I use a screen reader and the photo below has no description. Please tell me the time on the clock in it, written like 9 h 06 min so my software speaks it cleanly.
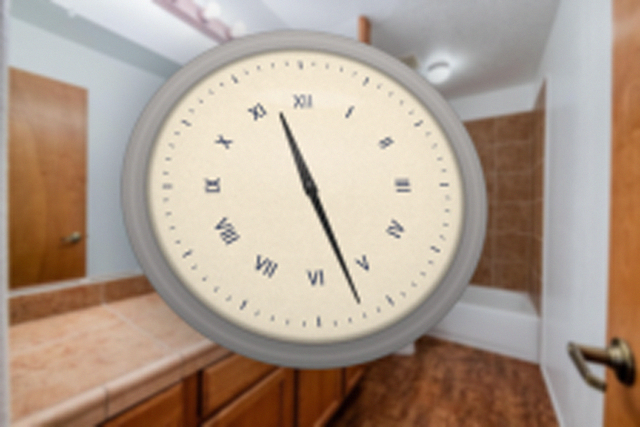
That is 11 h 27 min
